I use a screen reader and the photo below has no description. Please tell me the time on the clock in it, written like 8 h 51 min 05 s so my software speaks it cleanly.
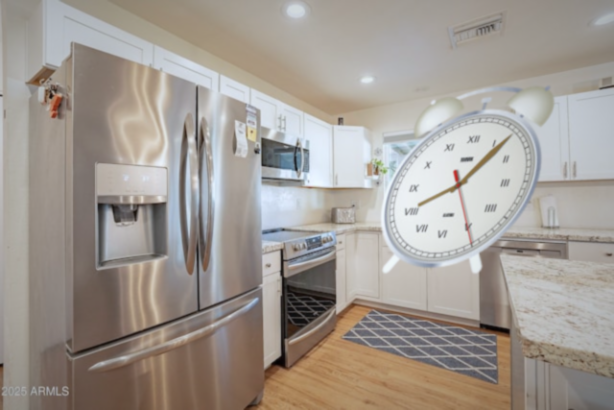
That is 8 h 06 min 25 s
